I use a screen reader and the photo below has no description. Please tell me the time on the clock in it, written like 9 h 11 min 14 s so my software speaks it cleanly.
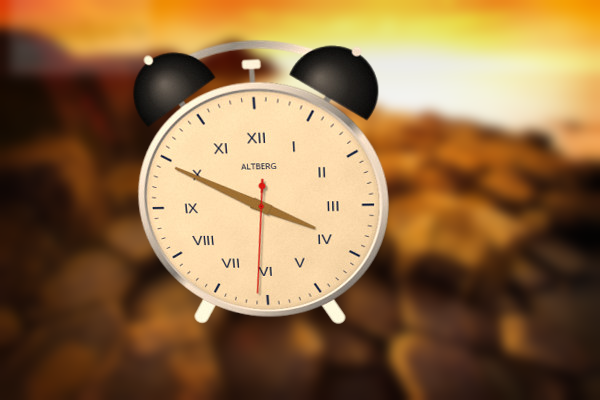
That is 3 h 49 min 31 s
